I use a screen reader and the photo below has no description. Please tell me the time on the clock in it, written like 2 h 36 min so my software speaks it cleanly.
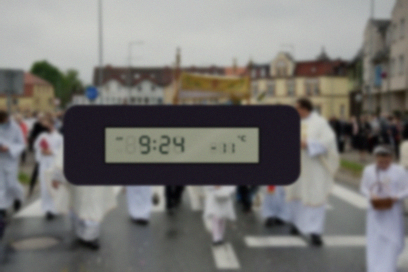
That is 9 h 24 min
